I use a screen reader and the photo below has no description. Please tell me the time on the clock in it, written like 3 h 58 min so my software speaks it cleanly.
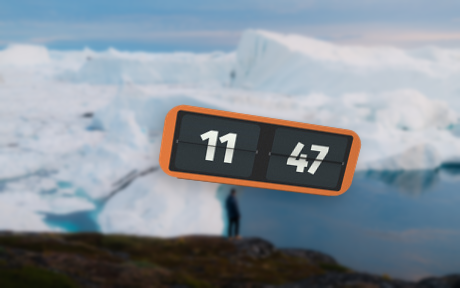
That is 11 h 47 min
